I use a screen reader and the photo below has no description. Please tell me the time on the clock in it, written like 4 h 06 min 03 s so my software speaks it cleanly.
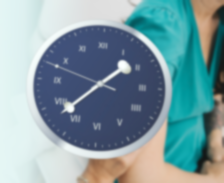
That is 1 h 37 min 48 s
